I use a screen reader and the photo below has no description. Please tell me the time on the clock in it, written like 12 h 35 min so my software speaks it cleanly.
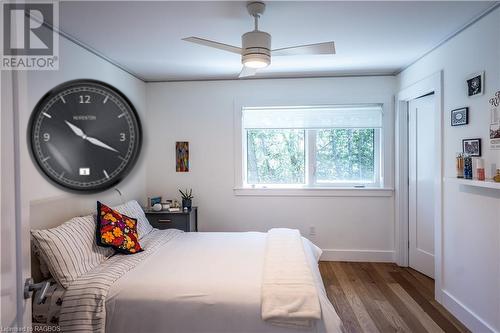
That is 10 h 19 min
